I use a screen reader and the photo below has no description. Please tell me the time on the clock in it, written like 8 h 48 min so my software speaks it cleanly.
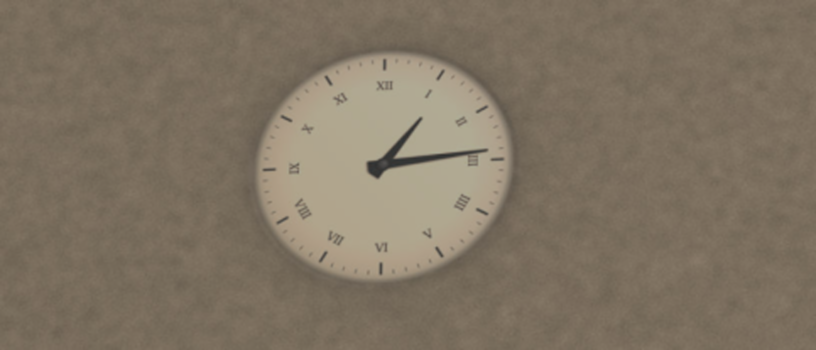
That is 1 h 14 min
